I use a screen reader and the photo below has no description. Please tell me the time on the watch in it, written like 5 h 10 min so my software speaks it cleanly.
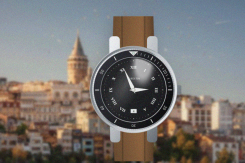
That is 2 h 56 min
